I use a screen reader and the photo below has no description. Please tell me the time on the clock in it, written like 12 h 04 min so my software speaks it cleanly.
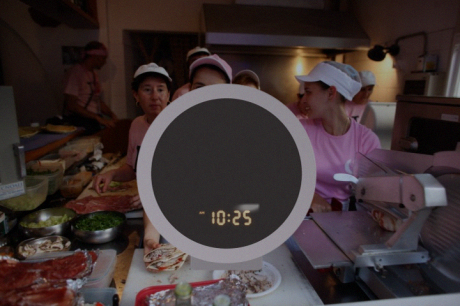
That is 10 h 25 min
